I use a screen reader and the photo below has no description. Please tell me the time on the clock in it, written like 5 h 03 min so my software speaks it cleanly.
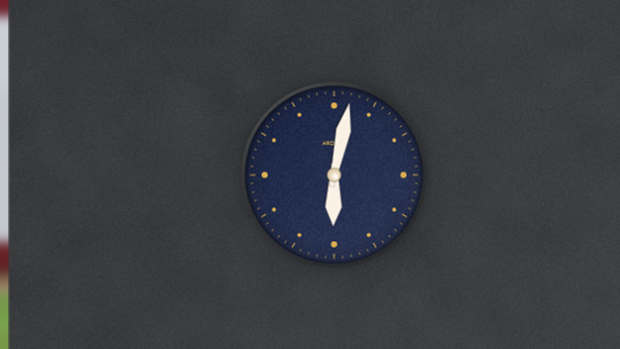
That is 6 h 02 min
